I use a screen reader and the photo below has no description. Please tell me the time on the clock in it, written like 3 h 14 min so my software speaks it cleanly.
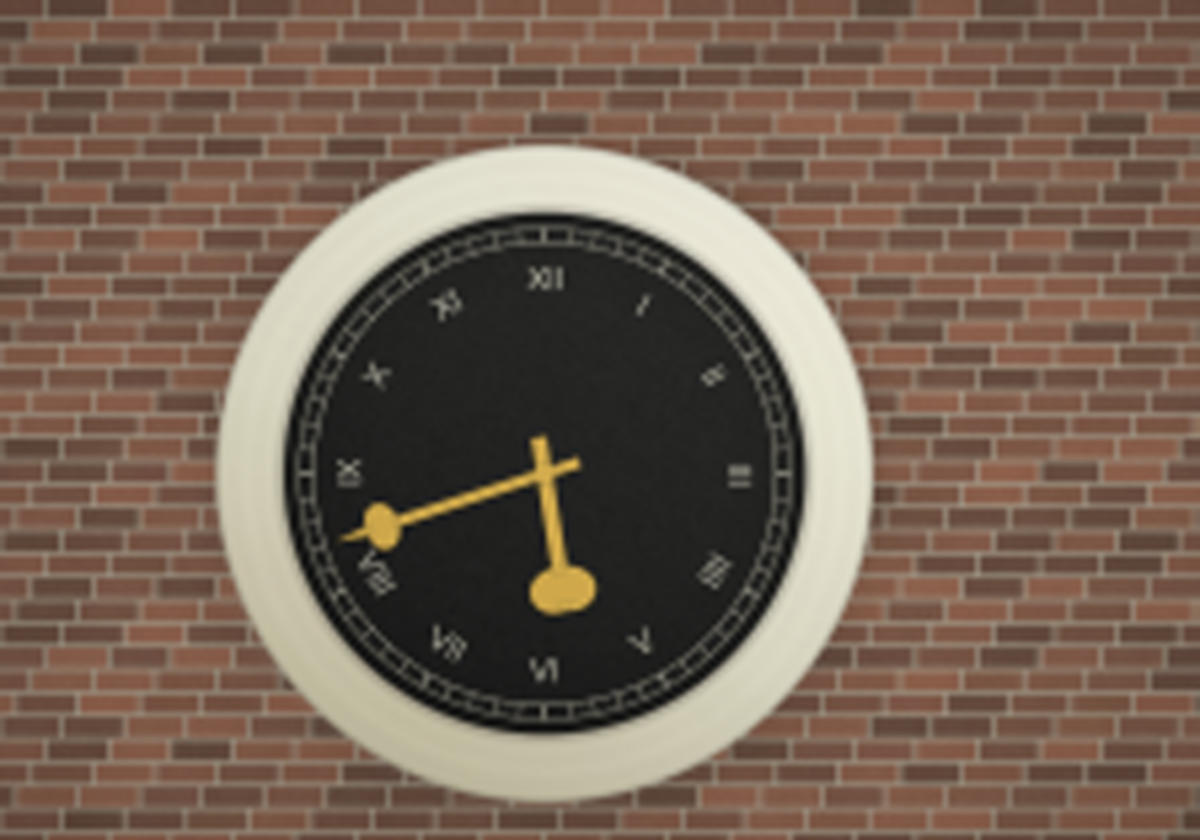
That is 5 h 42 min
